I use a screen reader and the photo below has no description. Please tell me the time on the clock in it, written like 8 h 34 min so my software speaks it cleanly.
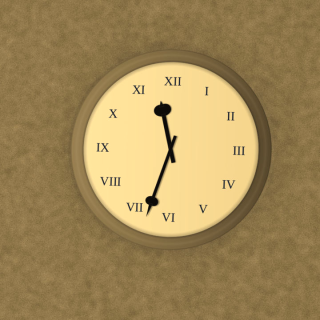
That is 11 h 33 min
